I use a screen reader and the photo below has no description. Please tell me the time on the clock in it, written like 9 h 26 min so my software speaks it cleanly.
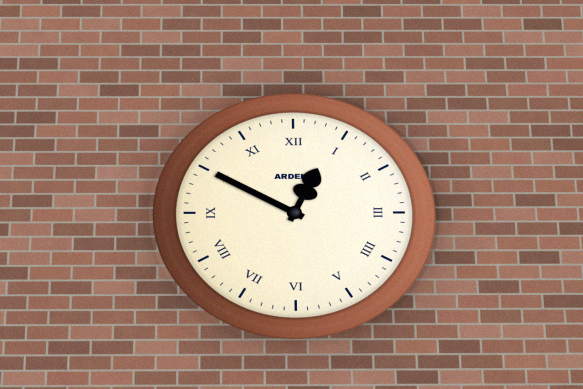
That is 12 h 50 min
